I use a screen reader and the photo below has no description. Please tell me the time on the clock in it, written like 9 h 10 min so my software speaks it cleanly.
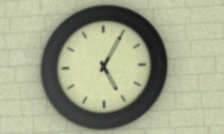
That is 5 h 05 min
